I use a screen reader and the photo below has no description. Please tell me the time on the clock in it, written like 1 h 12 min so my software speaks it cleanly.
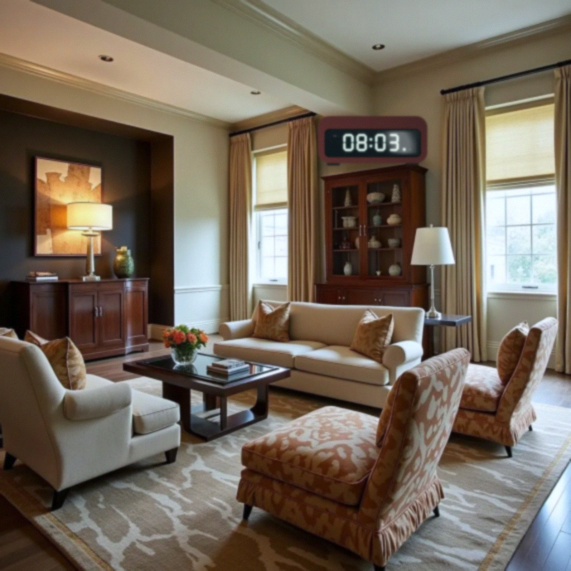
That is 8 h 03 min
